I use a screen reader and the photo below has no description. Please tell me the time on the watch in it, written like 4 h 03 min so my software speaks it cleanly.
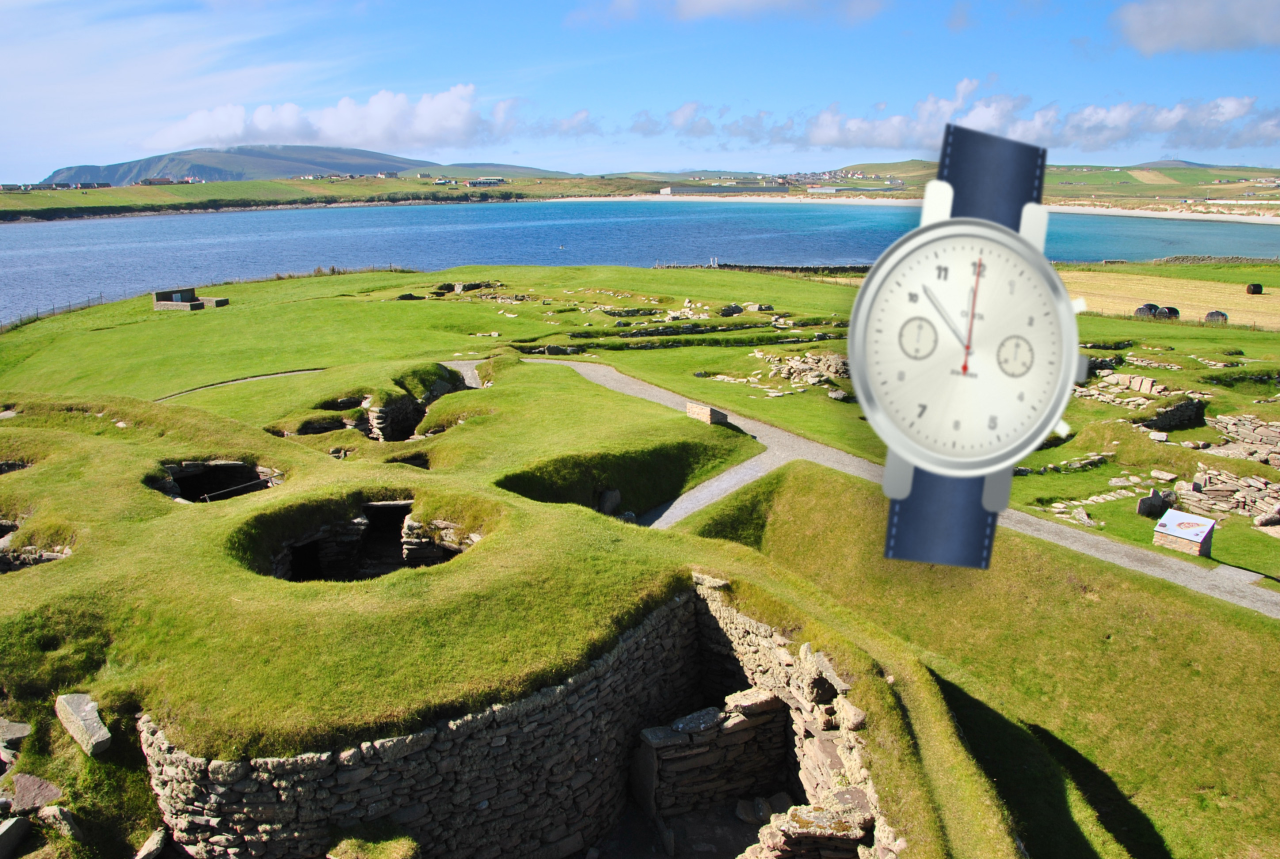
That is 11 h 52 min
